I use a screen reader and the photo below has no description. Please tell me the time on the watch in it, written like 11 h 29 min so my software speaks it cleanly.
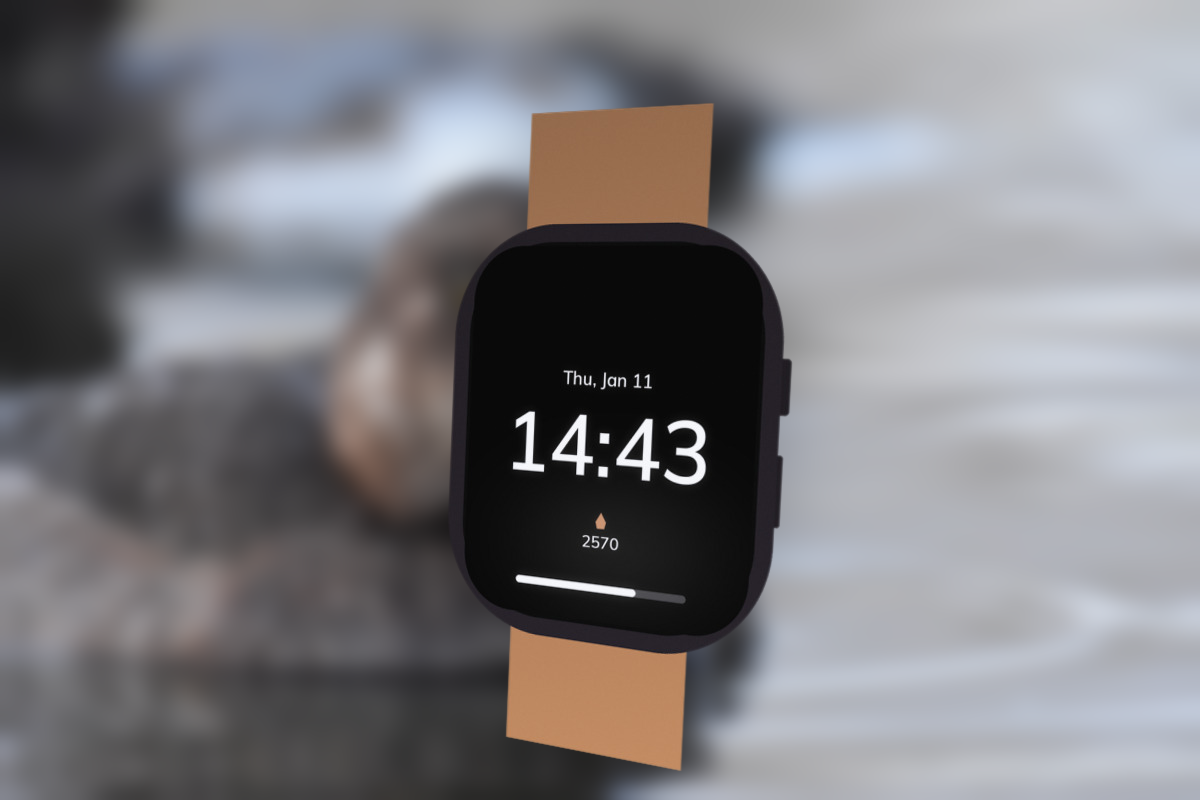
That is 14 h 43 min
